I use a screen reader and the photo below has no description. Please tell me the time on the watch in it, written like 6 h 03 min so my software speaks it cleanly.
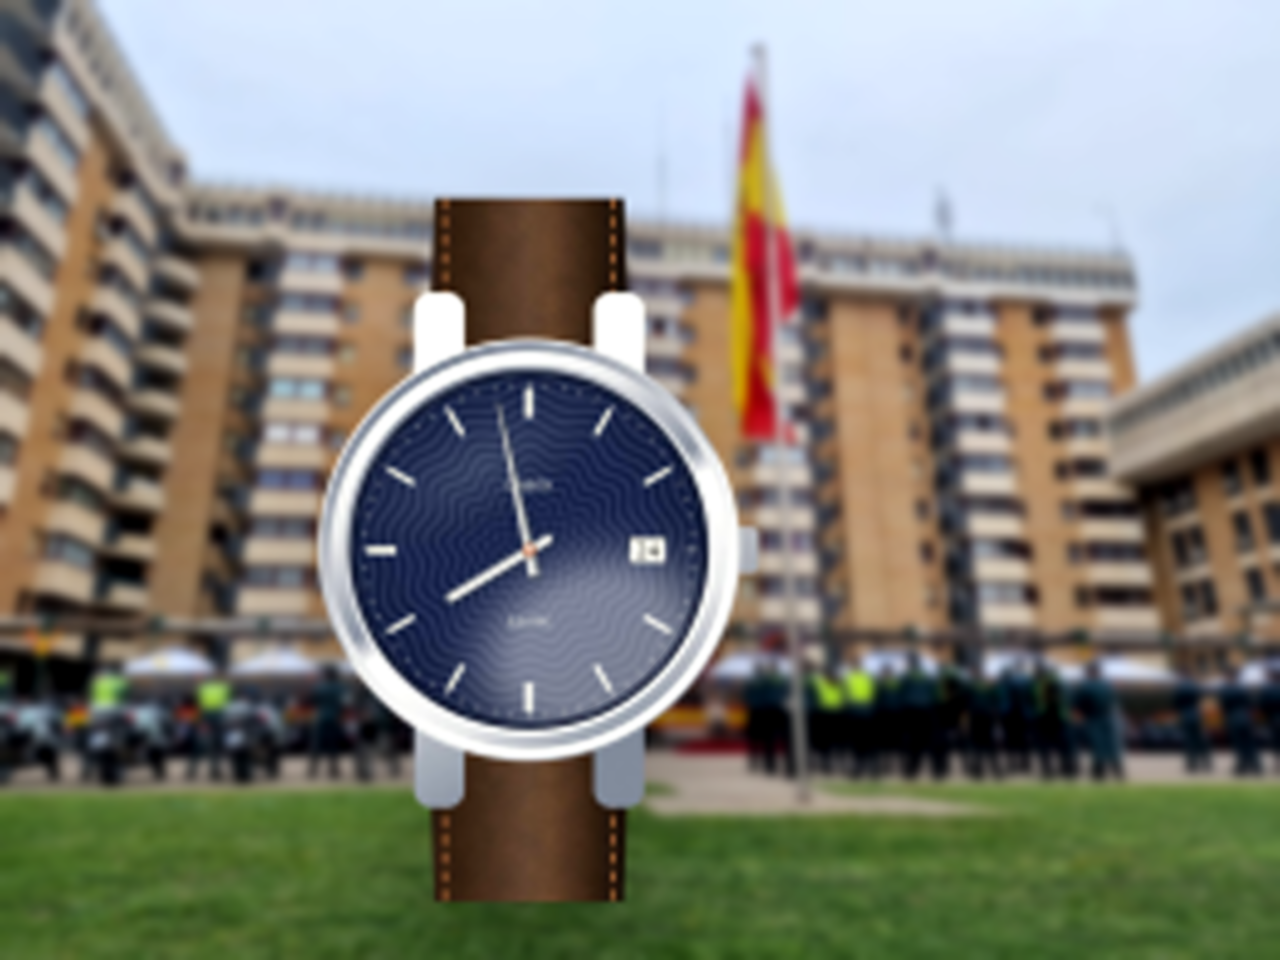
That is 7 h 58 min
